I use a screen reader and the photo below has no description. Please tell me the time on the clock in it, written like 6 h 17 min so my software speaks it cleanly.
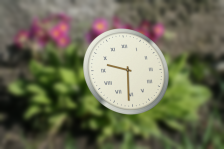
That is 9 h 31 min
